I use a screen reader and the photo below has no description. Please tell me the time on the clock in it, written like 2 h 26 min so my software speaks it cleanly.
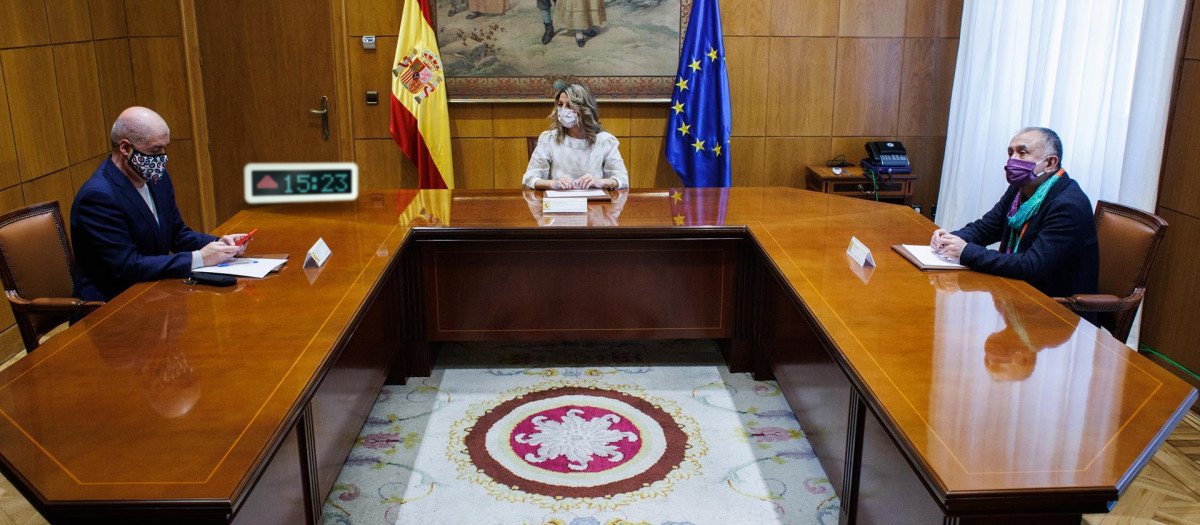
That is 15 h 23 min
